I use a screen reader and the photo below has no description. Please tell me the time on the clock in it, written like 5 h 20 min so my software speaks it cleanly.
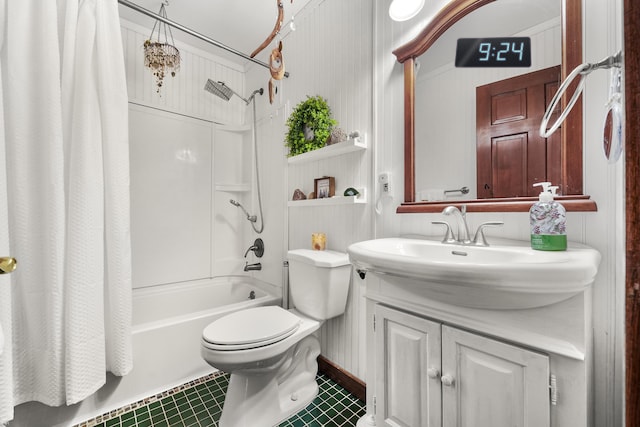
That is 9 h 24 min
